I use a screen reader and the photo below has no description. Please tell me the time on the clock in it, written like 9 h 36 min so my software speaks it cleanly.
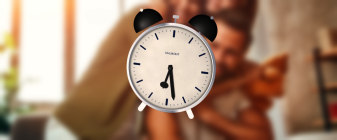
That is 6 h 28 min
